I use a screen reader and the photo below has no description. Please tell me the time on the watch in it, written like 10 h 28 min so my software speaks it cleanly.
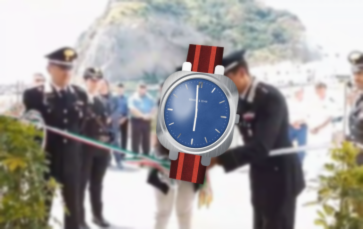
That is 5 h 59 min
